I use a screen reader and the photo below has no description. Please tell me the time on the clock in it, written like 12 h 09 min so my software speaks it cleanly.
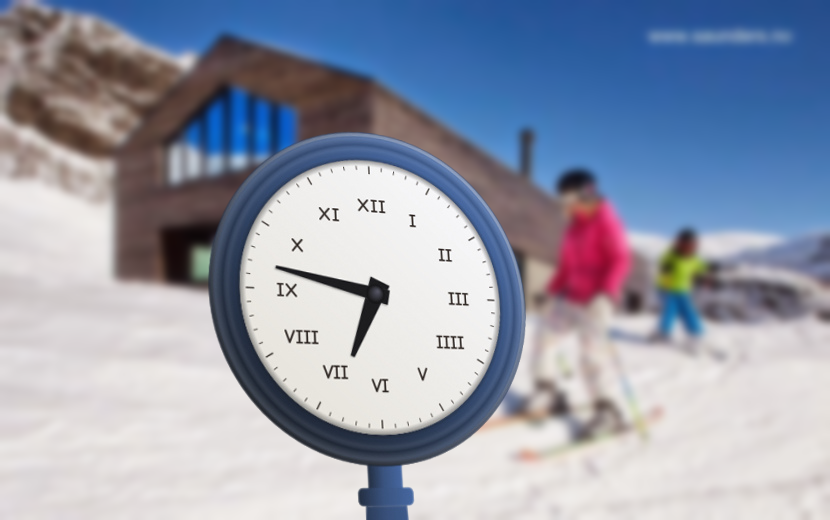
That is 6 h 47 min
